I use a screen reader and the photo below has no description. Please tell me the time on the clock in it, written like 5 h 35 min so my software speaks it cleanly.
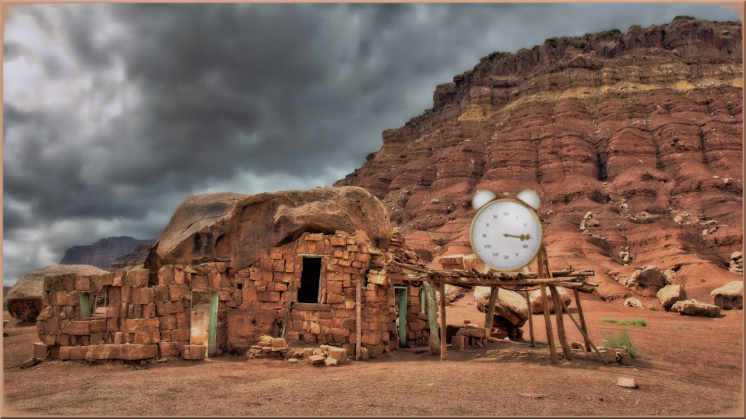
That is 3 h 16 min
